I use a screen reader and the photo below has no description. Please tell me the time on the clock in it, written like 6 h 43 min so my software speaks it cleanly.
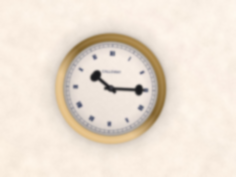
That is 10 h 15 min
